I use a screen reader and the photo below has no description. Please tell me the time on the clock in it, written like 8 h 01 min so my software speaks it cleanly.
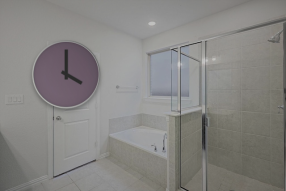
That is 4 h 00 min
